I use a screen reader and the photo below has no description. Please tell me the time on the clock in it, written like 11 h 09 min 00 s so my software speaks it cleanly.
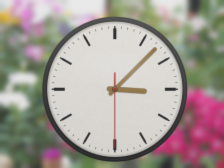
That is 3 h 07 min 30 s
